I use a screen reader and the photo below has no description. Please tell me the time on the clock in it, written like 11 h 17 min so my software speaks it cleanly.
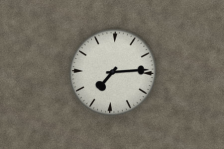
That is 7 h 14 min
